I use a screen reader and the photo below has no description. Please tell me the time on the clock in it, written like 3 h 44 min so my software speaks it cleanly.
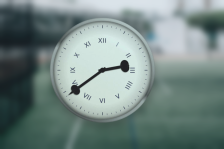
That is 2 h 39 min
